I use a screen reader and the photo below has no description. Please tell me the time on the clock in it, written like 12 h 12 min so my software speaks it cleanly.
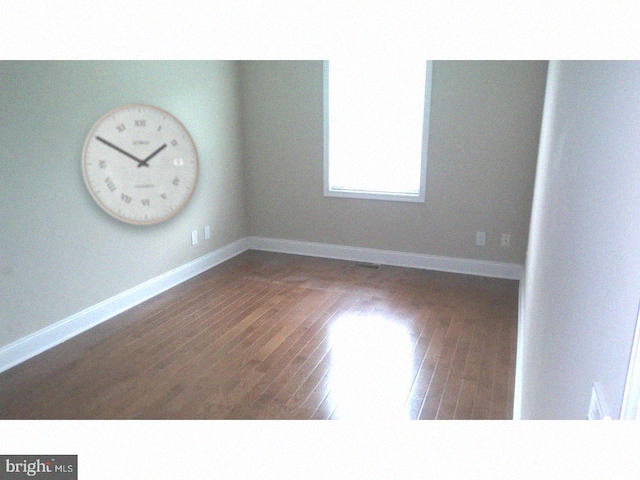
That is 1 h 50 min
